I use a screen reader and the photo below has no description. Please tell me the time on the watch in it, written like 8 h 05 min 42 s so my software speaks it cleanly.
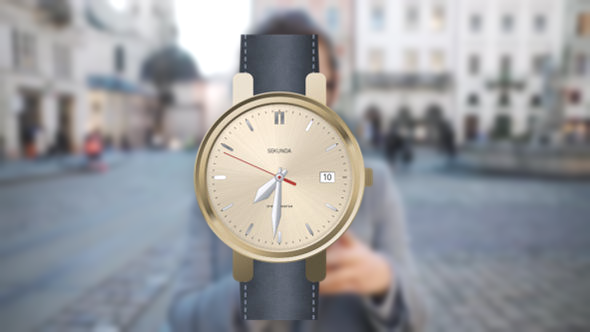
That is 7 h 30 min 49 s
